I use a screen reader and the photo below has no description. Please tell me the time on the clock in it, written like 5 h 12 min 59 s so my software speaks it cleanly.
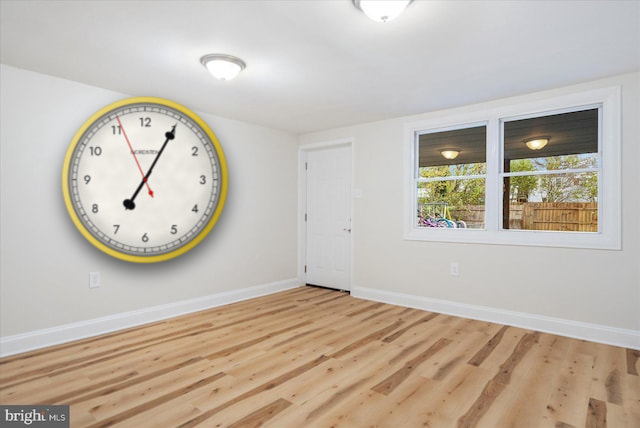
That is 7 h 04 min 56 s
